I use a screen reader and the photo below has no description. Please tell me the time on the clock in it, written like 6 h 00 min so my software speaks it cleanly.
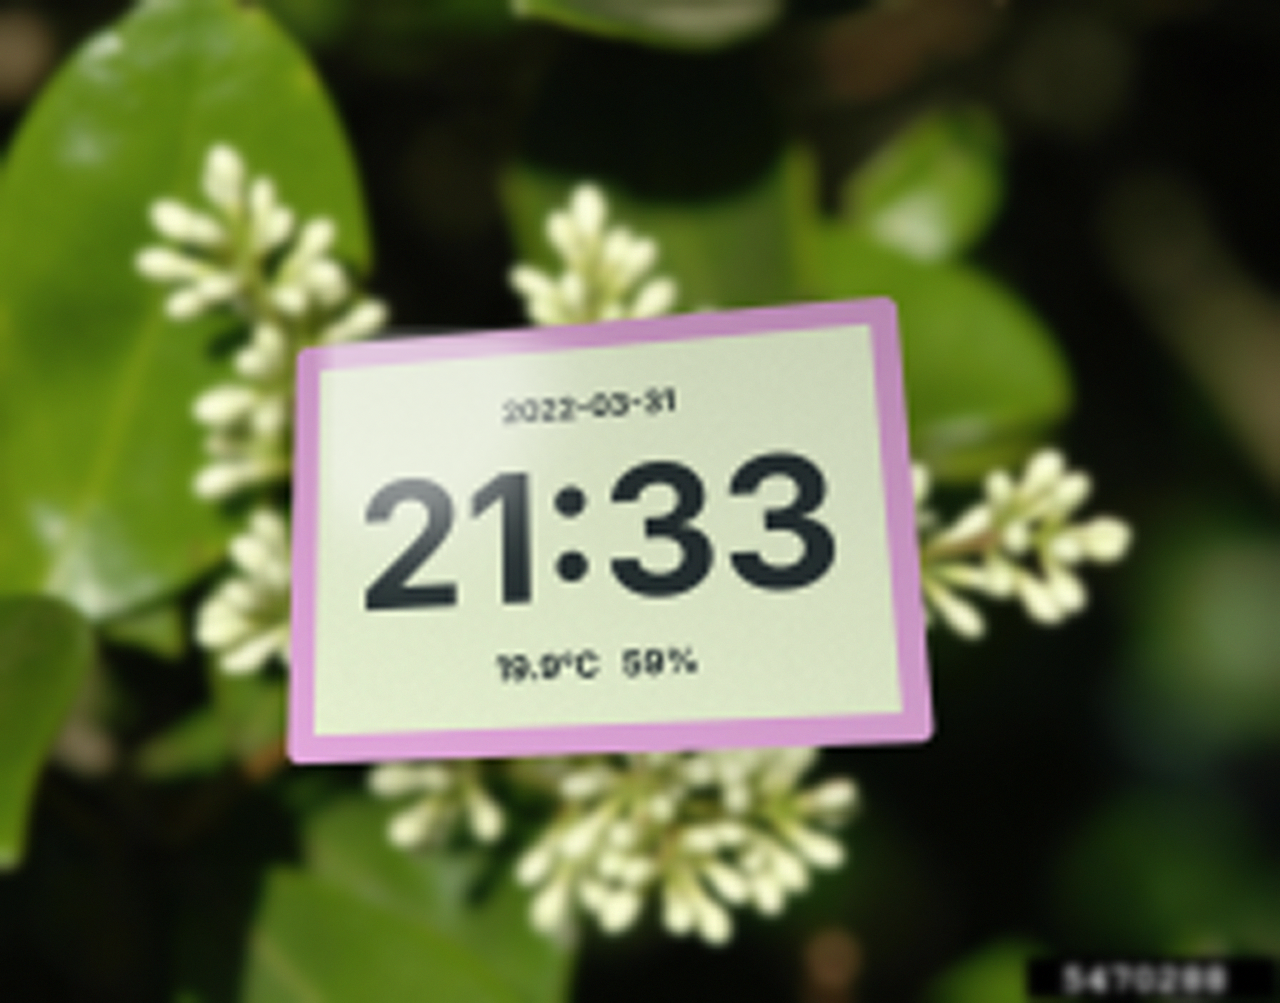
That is 21 h 33 min
